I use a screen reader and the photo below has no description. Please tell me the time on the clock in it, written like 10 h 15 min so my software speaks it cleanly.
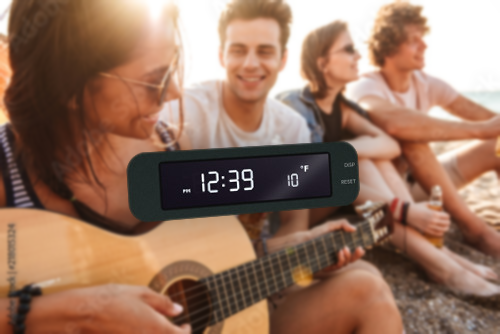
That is 12 h 39 min
